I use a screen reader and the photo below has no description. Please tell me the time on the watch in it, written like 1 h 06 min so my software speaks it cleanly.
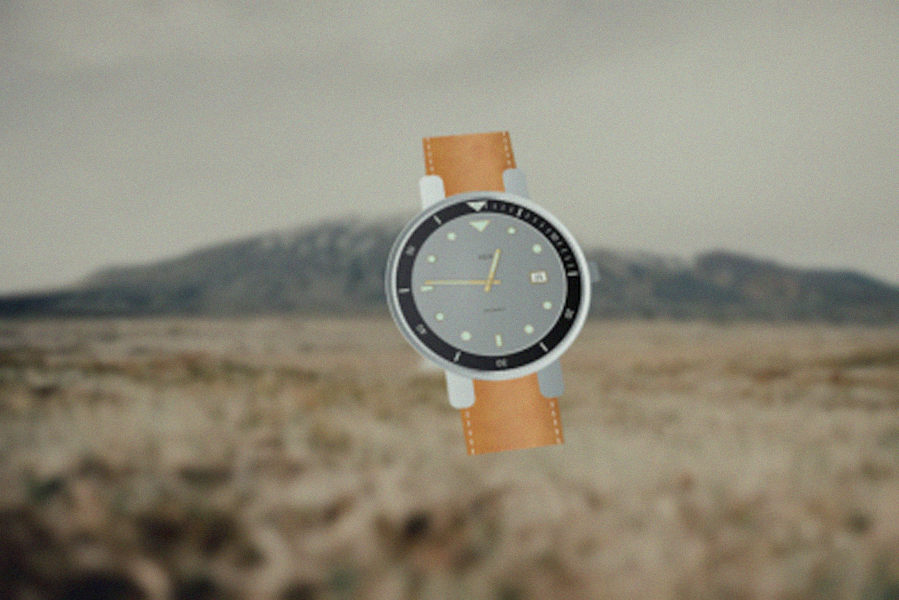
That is 12 h 46 min
